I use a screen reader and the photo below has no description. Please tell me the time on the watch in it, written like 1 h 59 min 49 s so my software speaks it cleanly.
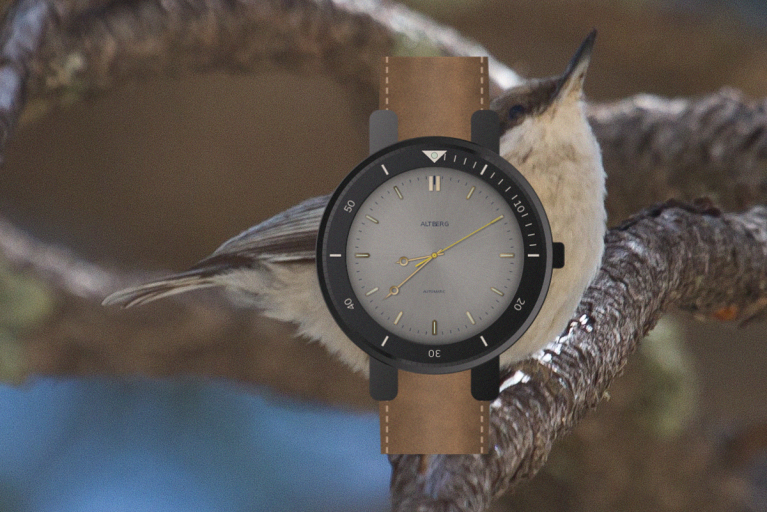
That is 8 h 38 min 10 s
